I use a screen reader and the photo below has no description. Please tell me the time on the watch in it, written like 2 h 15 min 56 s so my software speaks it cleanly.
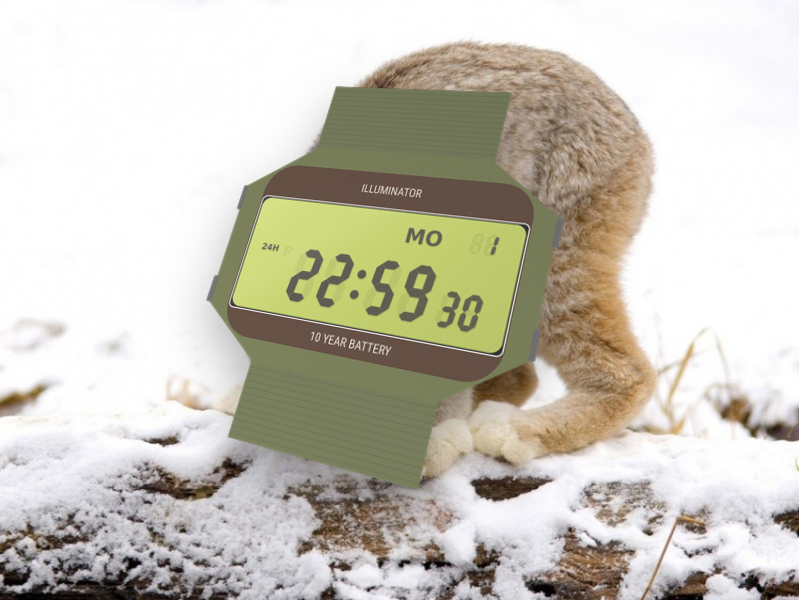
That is 22 h 59 min 30 s
